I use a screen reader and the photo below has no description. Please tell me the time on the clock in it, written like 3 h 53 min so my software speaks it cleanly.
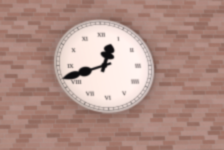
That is 12 h 42 min
